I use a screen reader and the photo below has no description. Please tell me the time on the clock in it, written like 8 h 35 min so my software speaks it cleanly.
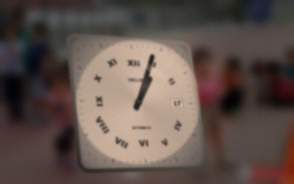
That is 1 h 04 min
